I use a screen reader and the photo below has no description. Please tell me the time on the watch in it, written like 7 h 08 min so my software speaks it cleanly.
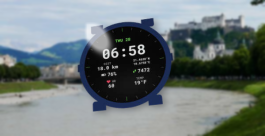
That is 6 h 58 min
